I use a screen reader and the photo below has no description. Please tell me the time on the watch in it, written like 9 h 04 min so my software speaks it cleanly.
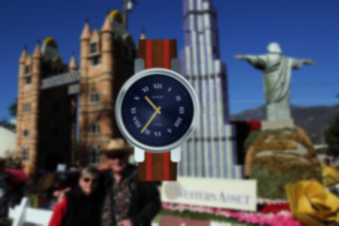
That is 10 h 36 min
